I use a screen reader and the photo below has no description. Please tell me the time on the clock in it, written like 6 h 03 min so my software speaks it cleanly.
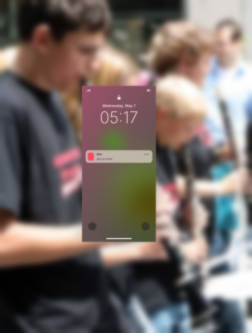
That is 5 h 17 min
